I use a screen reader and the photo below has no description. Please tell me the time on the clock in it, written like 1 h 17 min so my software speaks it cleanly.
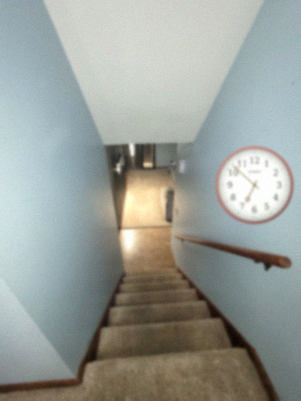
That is 6 h 52 min
